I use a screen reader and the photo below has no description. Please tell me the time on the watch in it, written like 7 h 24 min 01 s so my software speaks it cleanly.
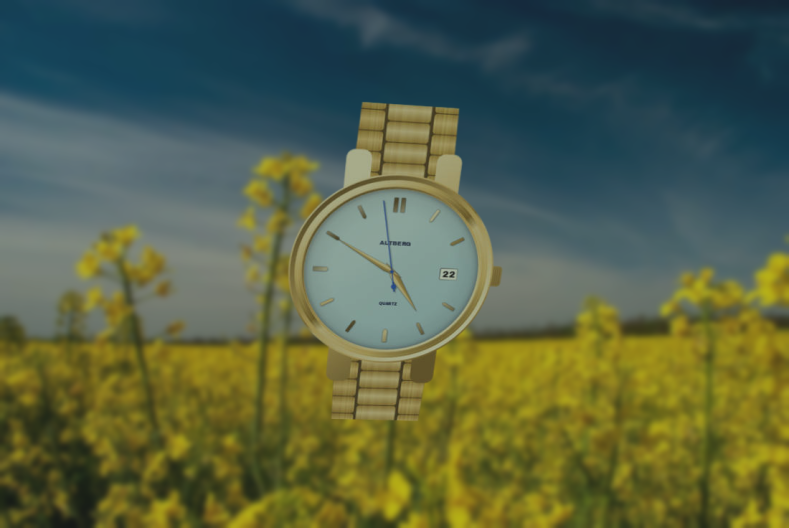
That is 4 h 49 min 58 s
